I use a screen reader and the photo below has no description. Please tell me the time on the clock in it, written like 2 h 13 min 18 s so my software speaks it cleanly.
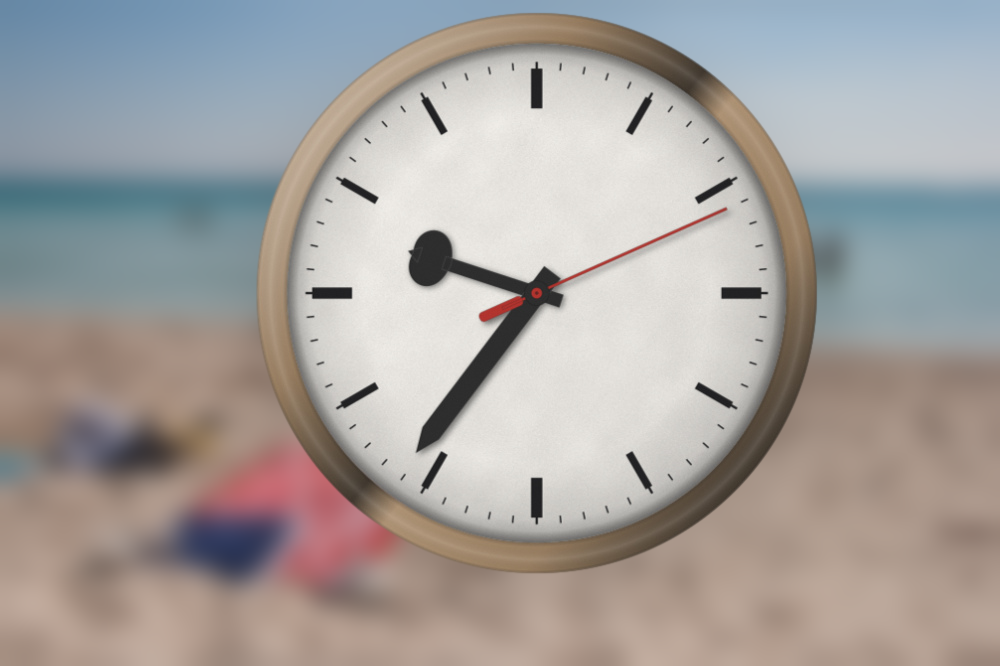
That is 9 h 36 min 11 s
